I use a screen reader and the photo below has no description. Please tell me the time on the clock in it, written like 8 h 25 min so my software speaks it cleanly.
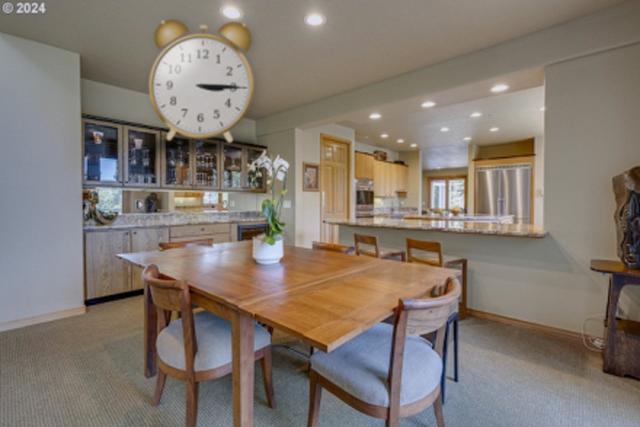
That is 3 h 15 min
